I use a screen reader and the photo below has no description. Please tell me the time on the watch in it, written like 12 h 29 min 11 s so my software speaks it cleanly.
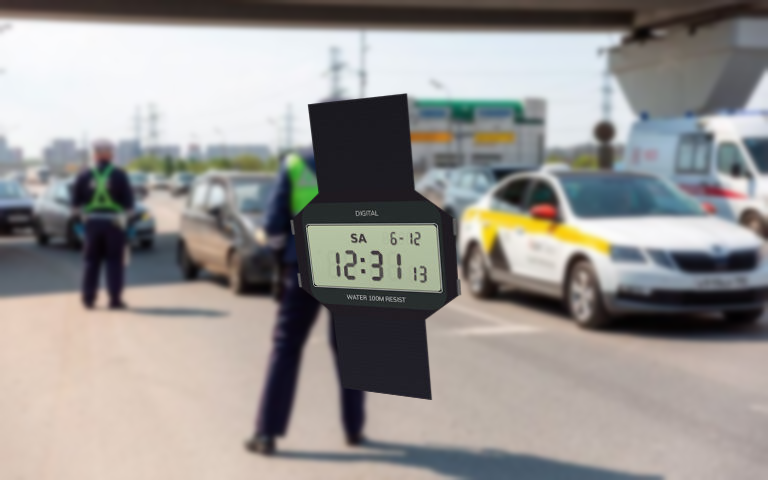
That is 12 h 31 min 13 s
